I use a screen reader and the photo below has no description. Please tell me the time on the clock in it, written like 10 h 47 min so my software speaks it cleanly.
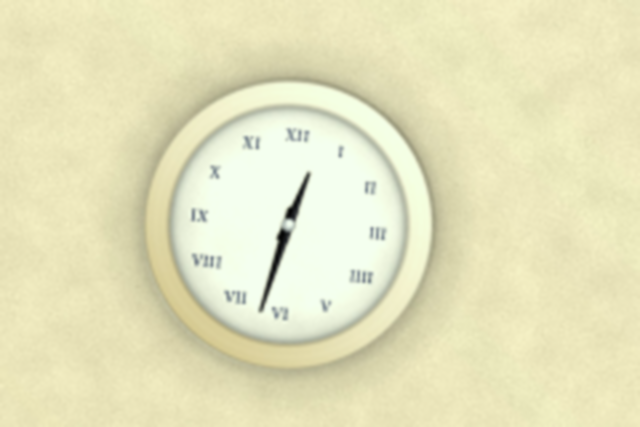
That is 12 h 32 min
